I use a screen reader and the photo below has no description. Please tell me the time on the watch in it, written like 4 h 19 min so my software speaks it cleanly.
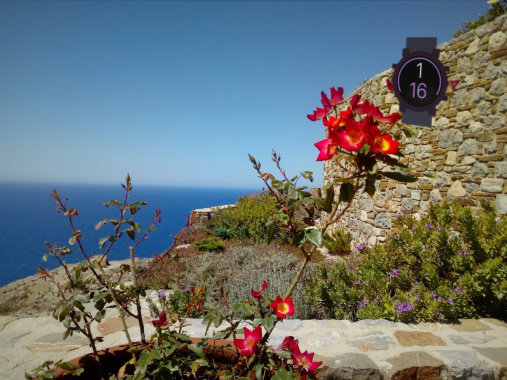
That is 1 h 16 min
